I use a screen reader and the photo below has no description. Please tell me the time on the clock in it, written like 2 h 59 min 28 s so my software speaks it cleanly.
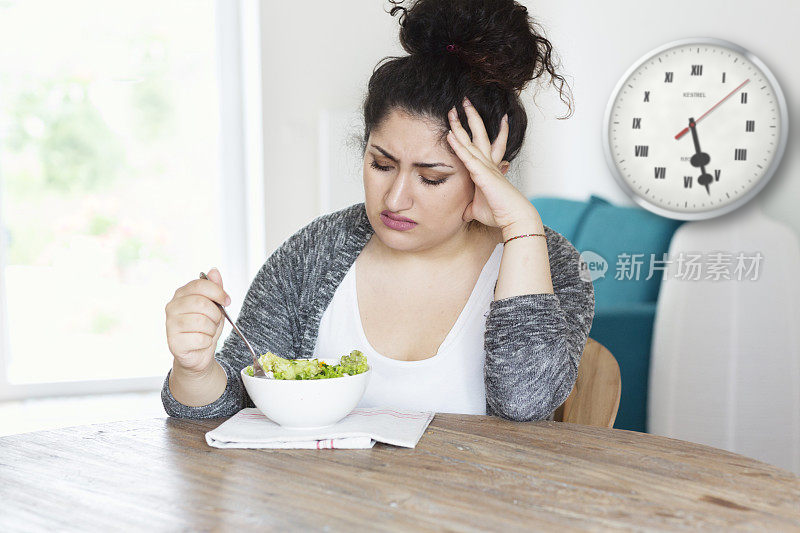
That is 5 h 27 min 08 s
